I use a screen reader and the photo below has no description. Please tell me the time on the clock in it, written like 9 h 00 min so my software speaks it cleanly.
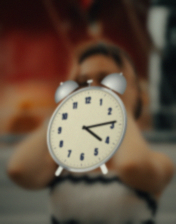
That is 4 h 14 min
